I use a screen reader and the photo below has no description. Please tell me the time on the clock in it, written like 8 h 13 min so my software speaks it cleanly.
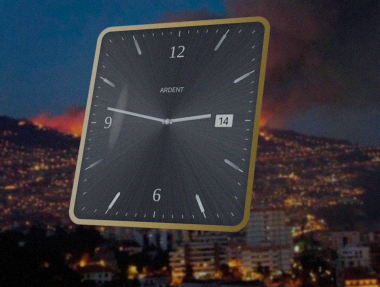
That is 2 h 47 min
